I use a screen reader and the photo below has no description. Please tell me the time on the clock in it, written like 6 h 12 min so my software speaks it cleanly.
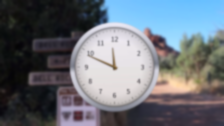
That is 11 h 49 min
